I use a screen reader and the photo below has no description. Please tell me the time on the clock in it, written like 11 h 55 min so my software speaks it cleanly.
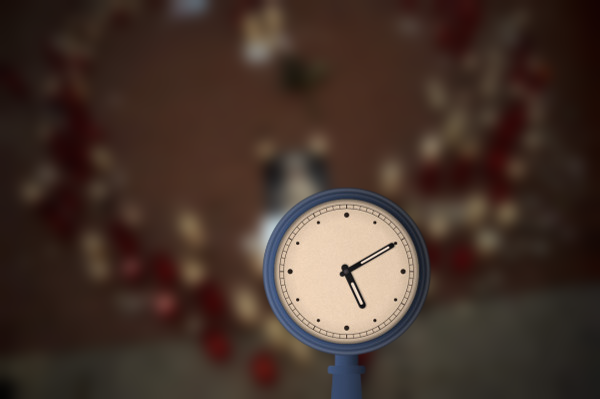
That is 5 h 10 min
